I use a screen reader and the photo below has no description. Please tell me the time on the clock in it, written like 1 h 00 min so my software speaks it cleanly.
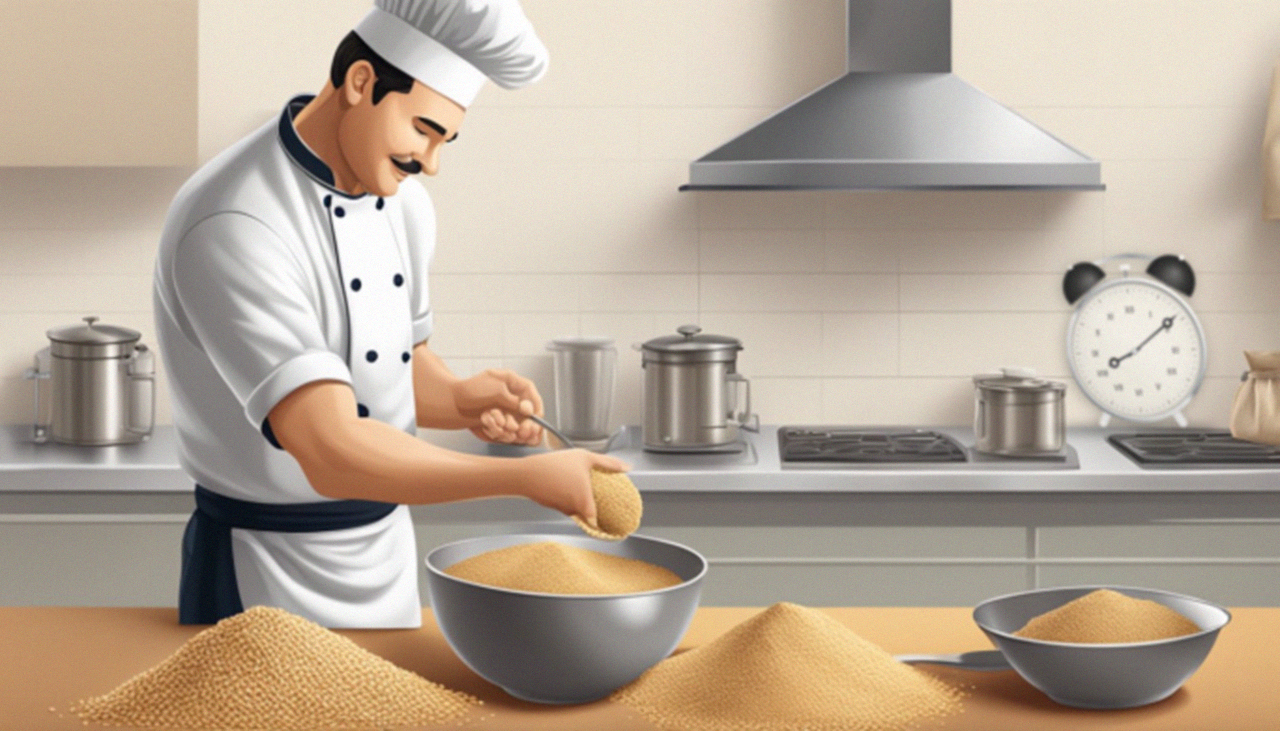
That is 8 h 09 min
